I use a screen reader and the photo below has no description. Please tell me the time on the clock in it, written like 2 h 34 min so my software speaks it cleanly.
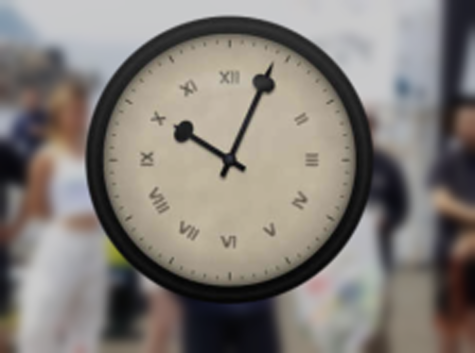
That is 10 h 04 min
